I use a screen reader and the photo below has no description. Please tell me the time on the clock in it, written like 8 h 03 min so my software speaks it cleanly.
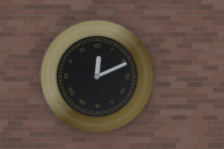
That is 12 h 11 min
